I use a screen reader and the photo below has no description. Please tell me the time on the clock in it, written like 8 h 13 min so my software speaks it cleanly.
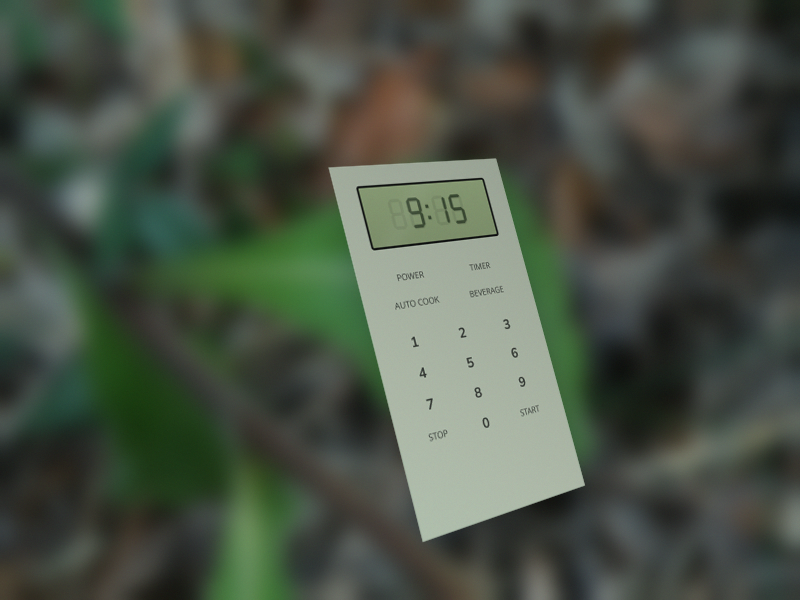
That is 9 h 15 min
